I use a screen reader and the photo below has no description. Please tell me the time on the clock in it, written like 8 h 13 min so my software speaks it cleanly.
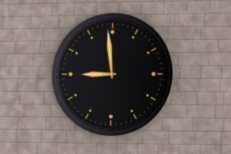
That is 8 h 59 min
